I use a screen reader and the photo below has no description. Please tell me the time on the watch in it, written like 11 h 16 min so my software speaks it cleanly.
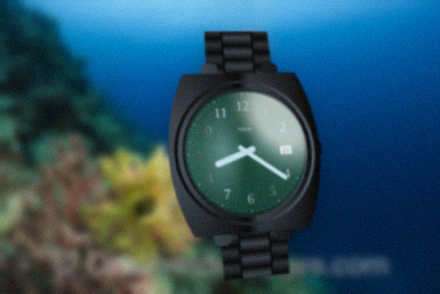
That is 8 h 21 min
